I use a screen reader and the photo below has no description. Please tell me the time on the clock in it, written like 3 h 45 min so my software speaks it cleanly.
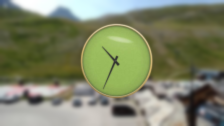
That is 10 h 34 min
